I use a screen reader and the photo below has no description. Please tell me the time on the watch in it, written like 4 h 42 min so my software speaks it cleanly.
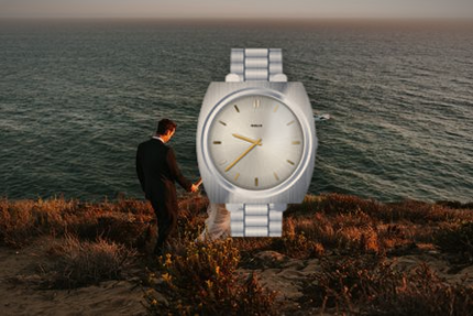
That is 9 h 38 min
